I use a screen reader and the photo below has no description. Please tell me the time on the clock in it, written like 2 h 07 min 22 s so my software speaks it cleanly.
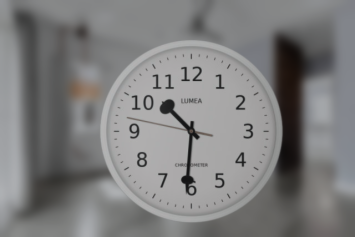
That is 10 h 30 min 47 s
